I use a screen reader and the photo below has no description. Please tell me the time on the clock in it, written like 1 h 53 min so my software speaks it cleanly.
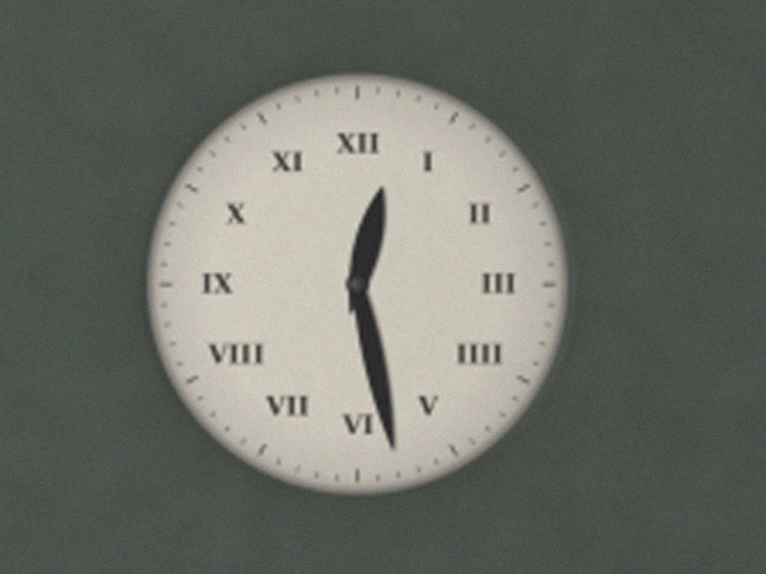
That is 12 h 28 min
